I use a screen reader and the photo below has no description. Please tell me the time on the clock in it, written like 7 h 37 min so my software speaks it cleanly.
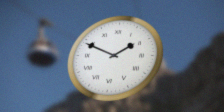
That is 1 h 49 min
